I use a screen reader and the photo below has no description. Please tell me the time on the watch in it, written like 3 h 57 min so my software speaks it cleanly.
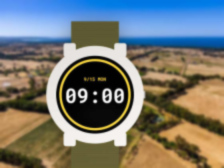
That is 9 h 00 min
